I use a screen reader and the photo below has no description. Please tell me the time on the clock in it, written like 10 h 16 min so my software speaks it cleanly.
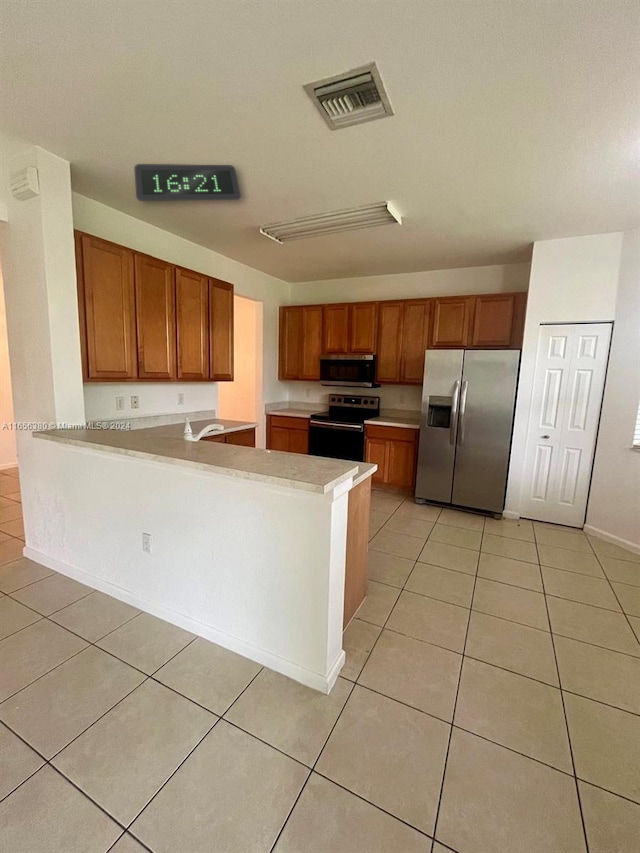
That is 16 h 21 min
